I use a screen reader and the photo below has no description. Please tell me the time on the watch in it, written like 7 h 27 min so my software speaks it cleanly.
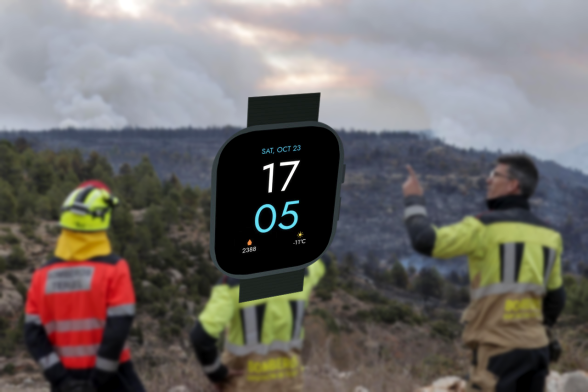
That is 17 h 05 min
